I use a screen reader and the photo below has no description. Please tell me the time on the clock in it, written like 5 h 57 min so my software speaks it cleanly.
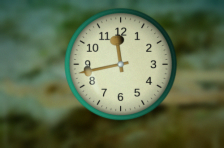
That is 11 h 43 min
